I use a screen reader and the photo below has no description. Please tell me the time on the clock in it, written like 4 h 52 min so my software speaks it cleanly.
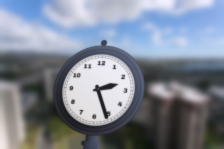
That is 2 h 26 min
